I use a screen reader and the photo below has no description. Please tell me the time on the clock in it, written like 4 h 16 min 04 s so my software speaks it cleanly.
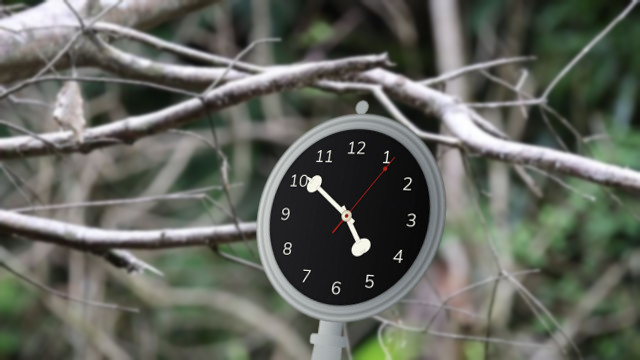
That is 4 h 51 min 06 s
